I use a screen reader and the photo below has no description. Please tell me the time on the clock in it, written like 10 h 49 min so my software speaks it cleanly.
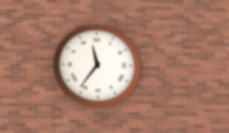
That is 11 h 36 min
